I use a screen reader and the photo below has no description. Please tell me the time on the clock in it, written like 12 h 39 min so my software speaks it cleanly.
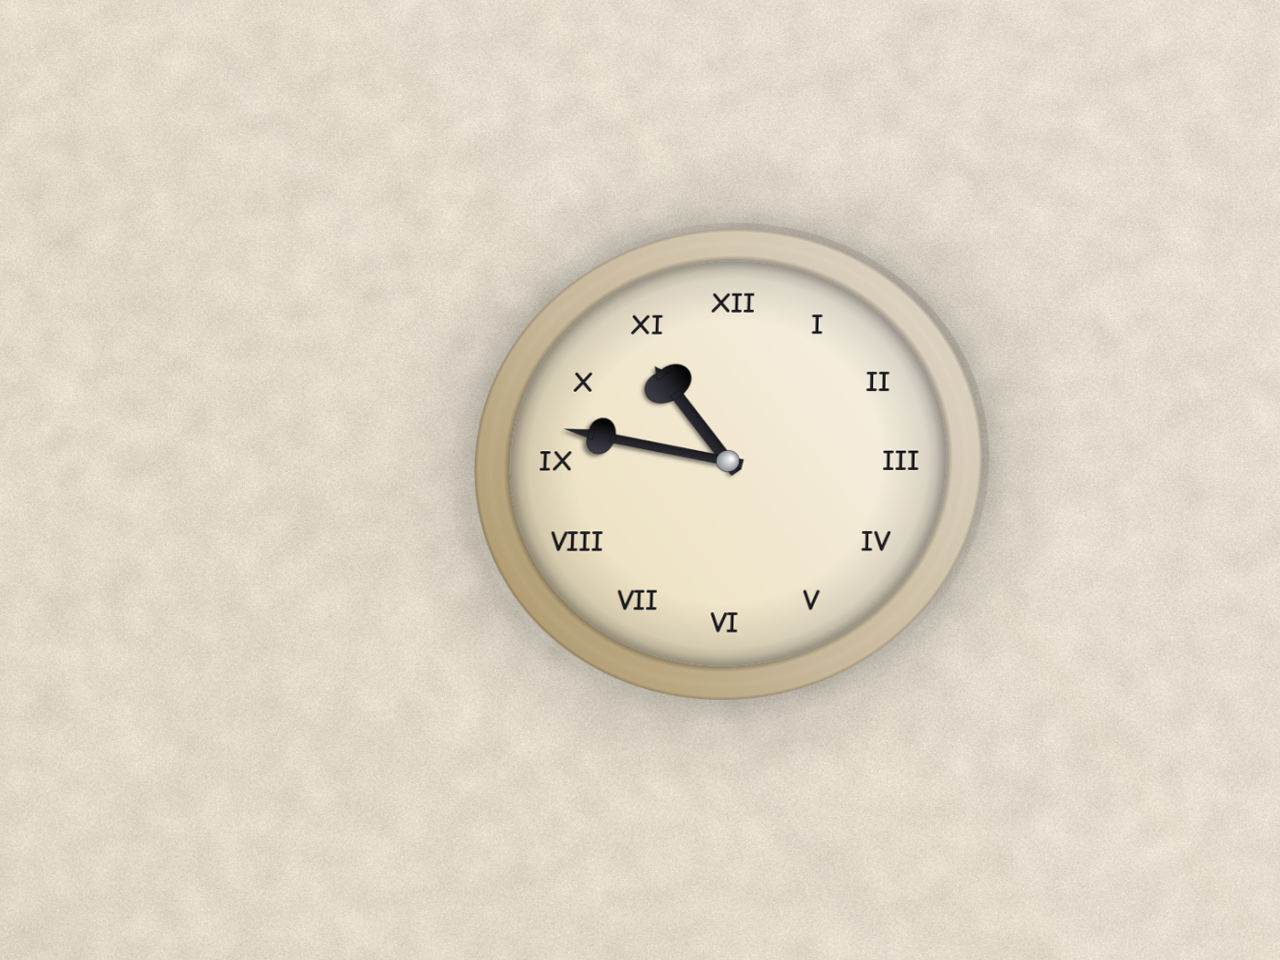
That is 10 h 47 min
